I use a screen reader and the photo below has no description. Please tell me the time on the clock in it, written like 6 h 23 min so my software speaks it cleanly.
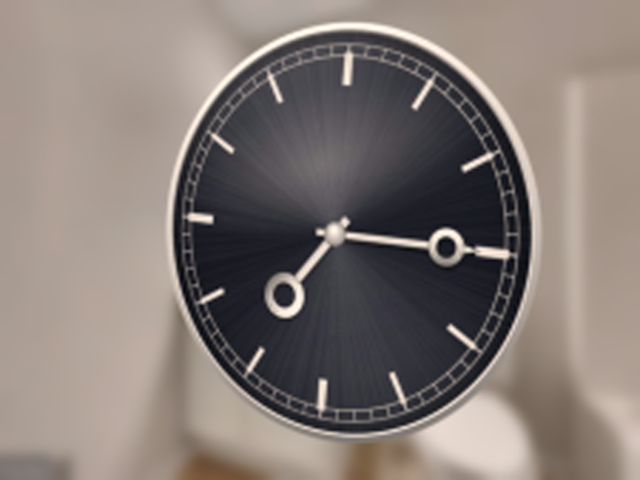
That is 7 h 15 min
